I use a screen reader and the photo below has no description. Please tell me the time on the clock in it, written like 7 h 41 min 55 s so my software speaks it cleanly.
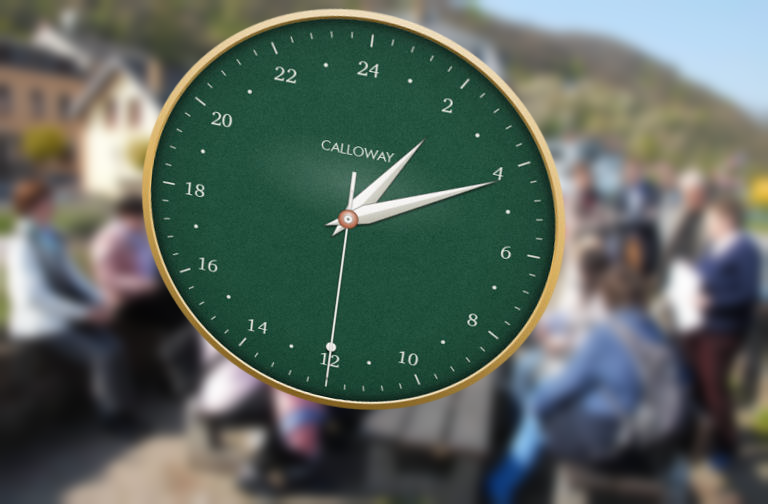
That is 2 h 10 min 30 s
